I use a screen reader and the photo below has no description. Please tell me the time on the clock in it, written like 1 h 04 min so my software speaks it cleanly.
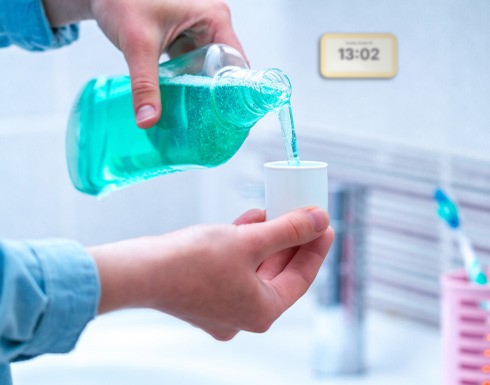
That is 13 h 02 min
